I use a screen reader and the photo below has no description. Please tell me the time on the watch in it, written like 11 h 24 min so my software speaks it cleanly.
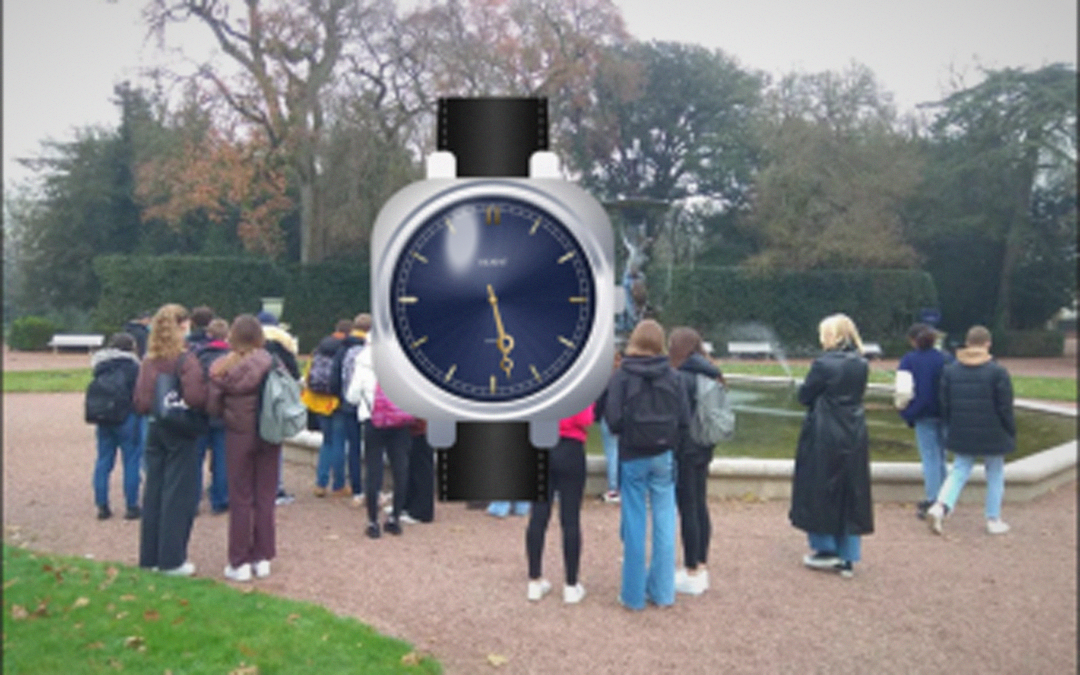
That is 5 h 28 min
